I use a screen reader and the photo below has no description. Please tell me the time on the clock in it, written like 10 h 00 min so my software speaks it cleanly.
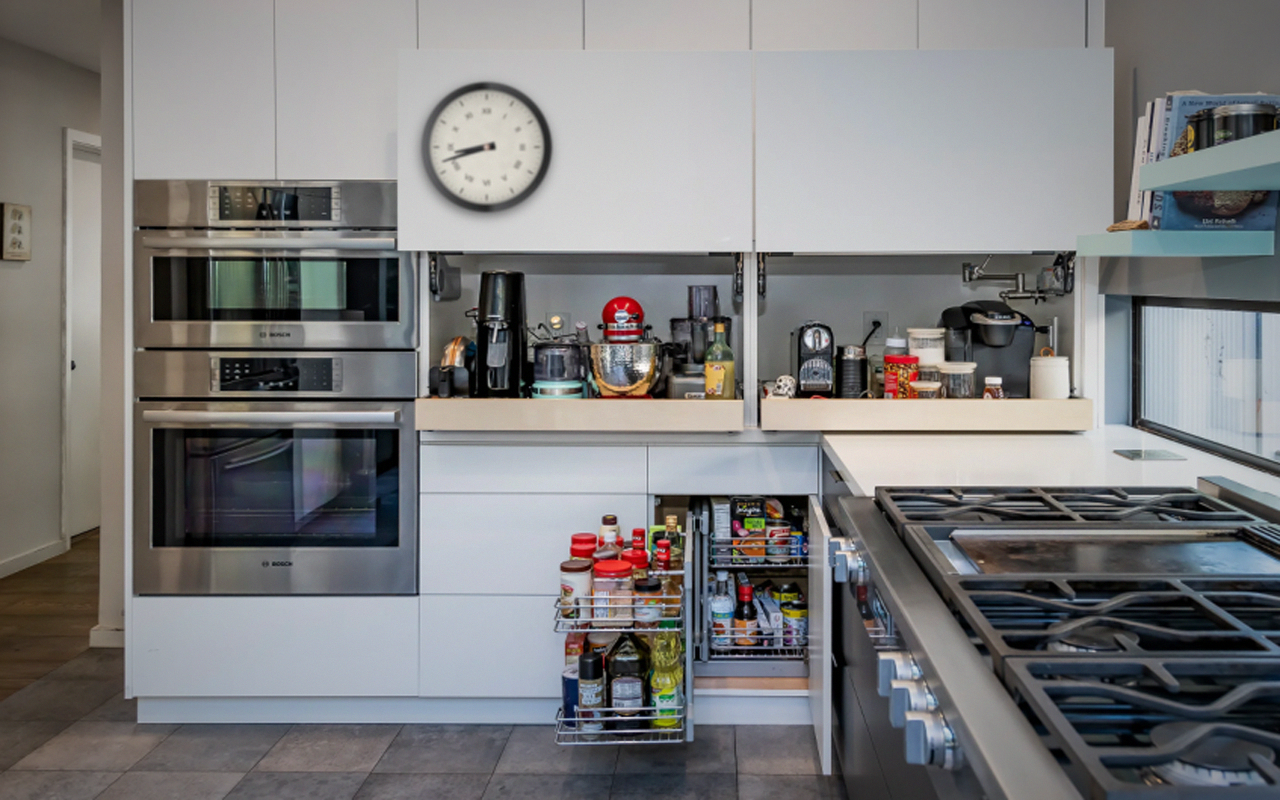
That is 8 h 42 min
